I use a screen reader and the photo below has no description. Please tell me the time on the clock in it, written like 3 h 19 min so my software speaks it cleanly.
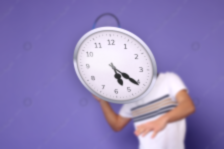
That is 5 h 21 min
